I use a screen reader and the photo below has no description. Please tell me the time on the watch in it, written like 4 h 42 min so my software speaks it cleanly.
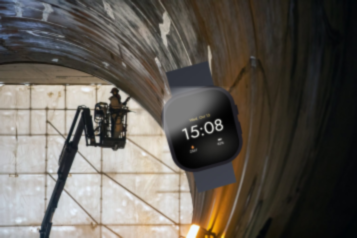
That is 15 h 08 min
